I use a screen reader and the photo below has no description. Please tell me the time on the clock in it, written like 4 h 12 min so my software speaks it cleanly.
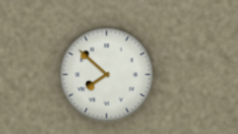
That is 7 h 52 min
